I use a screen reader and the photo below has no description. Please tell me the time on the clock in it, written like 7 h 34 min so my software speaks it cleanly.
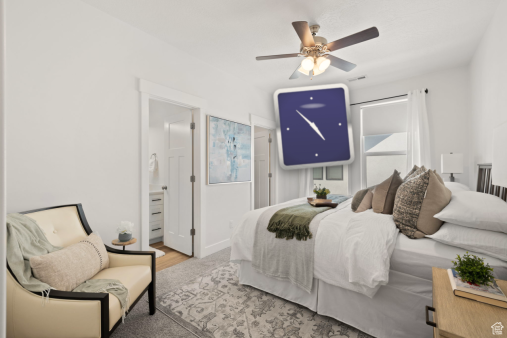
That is 4 h 53 min
